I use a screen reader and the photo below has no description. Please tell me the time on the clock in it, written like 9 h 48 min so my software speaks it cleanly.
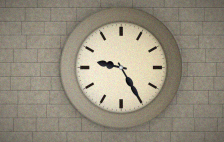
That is 9 h 25 min
